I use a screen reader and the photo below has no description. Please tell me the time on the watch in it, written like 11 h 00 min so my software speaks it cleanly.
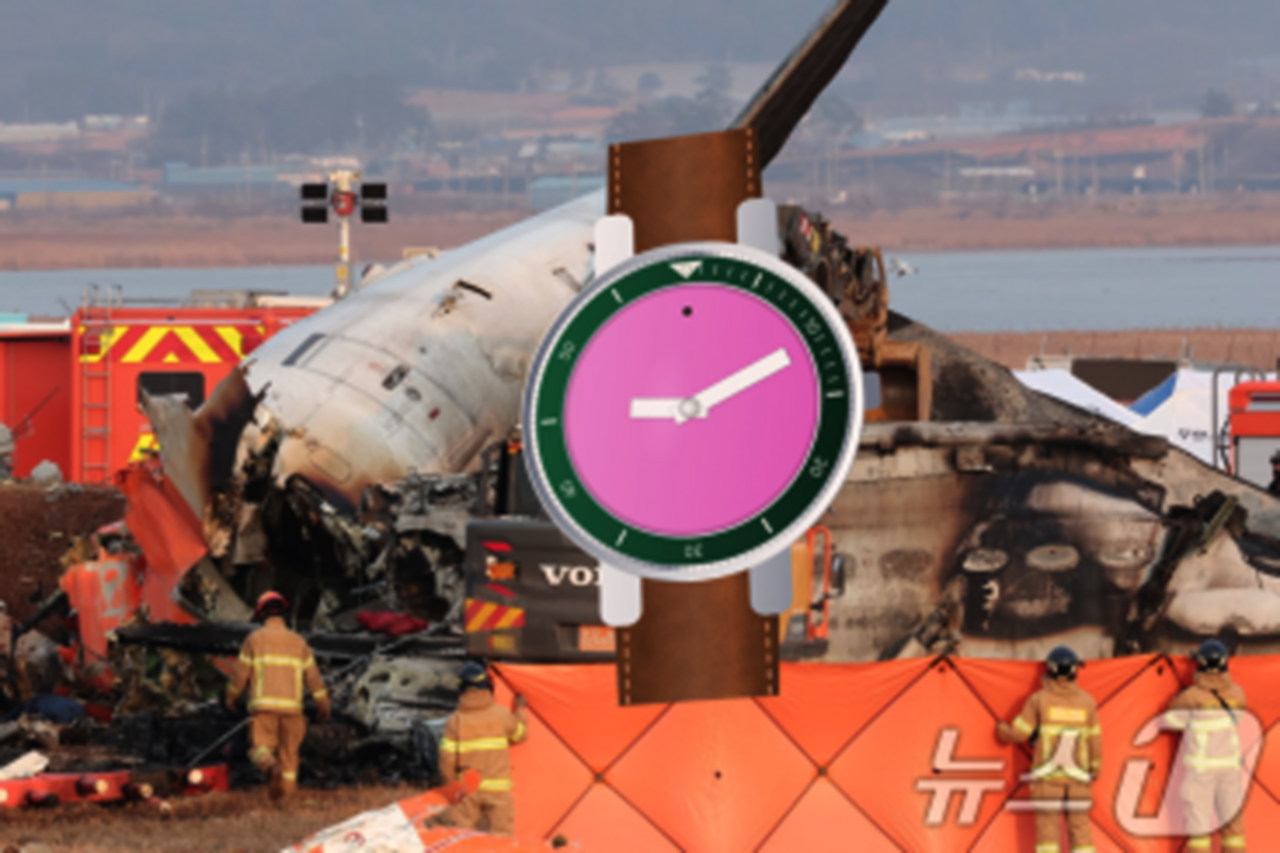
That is 9 h 11 min
